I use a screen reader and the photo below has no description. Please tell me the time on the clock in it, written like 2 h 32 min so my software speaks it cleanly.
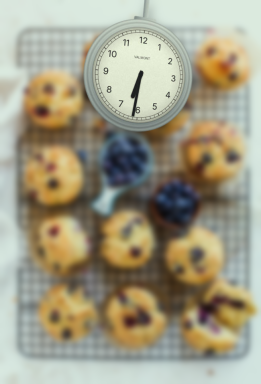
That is 6 h 31 min
